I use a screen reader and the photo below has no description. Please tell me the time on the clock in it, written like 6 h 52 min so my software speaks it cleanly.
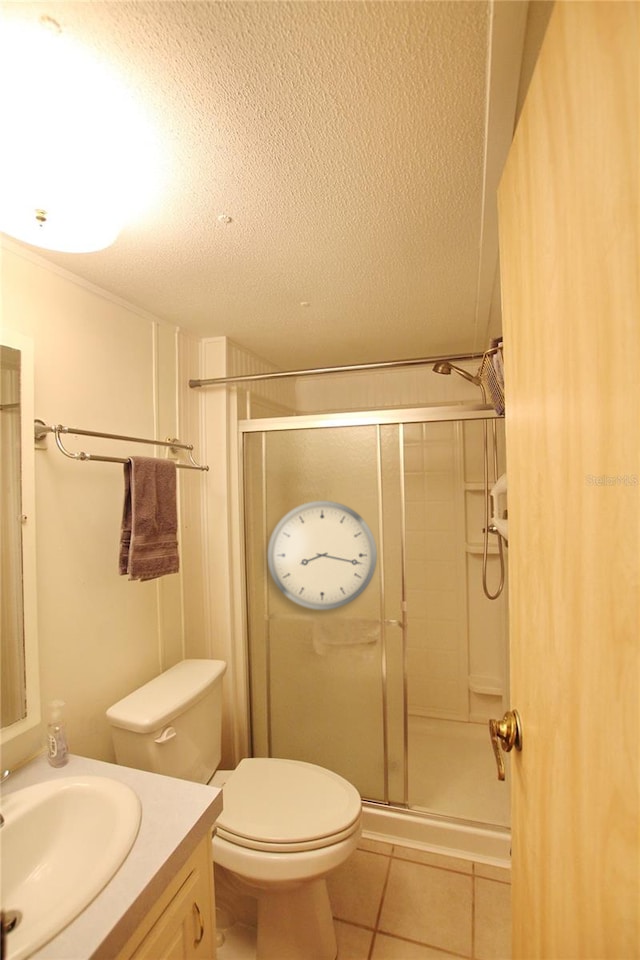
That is 8 h 17 min
